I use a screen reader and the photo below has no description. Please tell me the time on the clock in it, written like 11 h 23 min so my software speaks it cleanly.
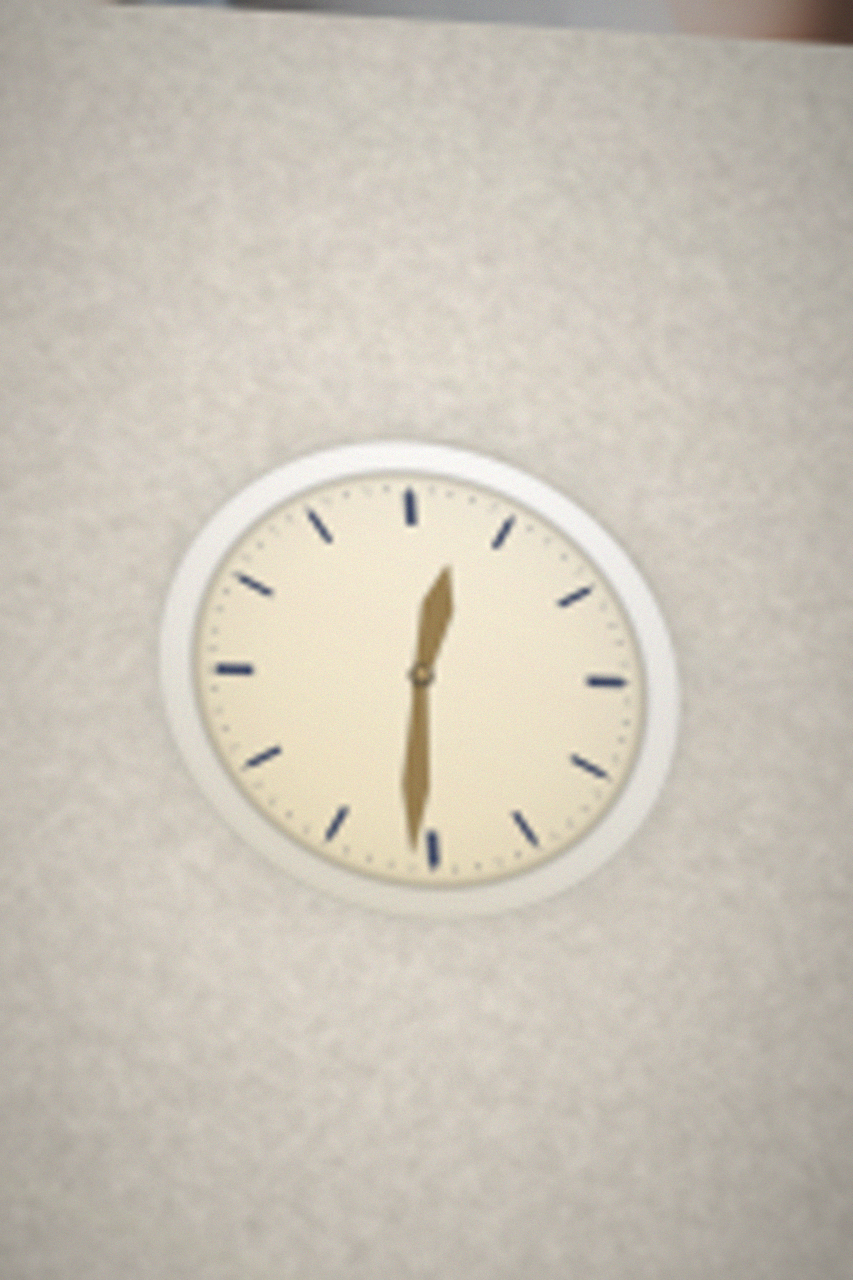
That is 12 h 31 min
